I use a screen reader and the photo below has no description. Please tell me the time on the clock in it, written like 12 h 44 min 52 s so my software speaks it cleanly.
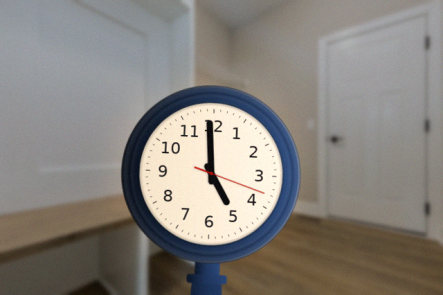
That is 4 h 59 min 18 s
